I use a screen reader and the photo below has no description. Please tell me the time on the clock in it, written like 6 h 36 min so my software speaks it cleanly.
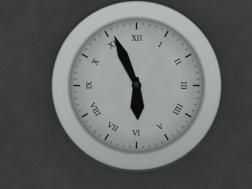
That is 5 h 56 min
